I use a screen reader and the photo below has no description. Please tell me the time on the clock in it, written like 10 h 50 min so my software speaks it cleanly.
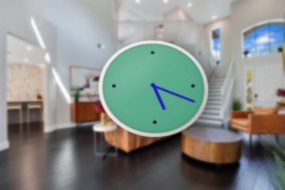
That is 5 h 19 min
